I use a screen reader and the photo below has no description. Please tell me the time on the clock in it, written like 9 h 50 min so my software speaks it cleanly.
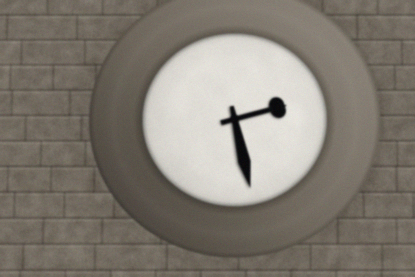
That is 2 h 28 min
